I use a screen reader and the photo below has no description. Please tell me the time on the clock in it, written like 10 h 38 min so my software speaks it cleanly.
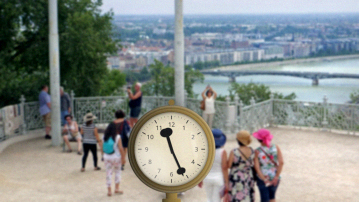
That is 11 h 26 min
